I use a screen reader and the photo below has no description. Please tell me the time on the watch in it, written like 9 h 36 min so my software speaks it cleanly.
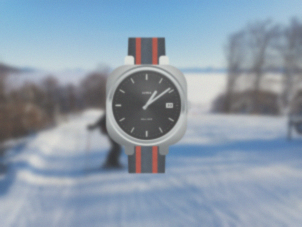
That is 1 h 09 min
